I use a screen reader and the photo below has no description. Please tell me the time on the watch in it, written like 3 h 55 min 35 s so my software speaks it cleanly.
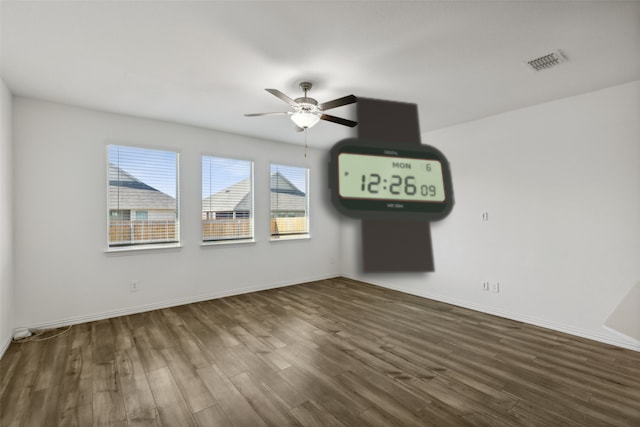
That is 12 h 26 min 09 s
